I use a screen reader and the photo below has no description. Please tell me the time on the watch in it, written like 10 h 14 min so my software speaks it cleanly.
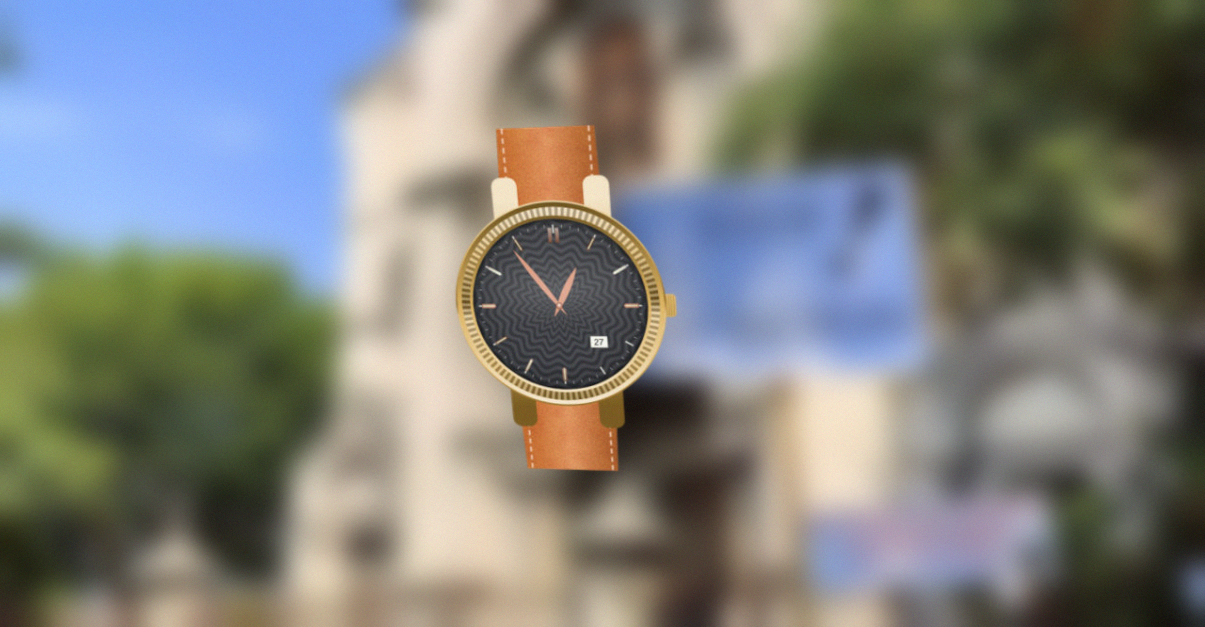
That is 12 h 54 min
